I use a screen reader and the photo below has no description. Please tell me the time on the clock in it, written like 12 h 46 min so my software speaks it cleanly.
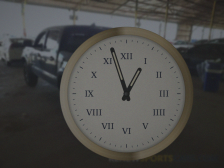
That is 12 h 57 min
